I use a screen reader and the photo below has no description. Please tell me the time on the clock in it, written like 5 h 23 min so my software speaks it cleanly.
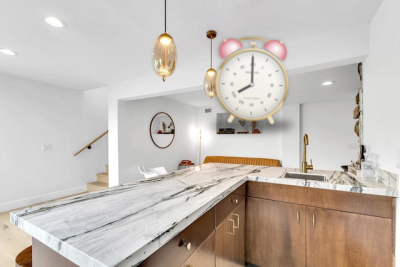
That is 8 h 00 min
